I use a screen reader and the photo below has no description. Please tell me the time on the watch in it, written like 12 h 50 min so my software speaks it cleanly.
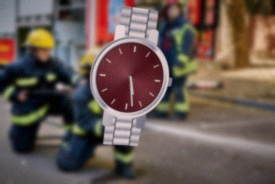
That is 5 h 28 min
